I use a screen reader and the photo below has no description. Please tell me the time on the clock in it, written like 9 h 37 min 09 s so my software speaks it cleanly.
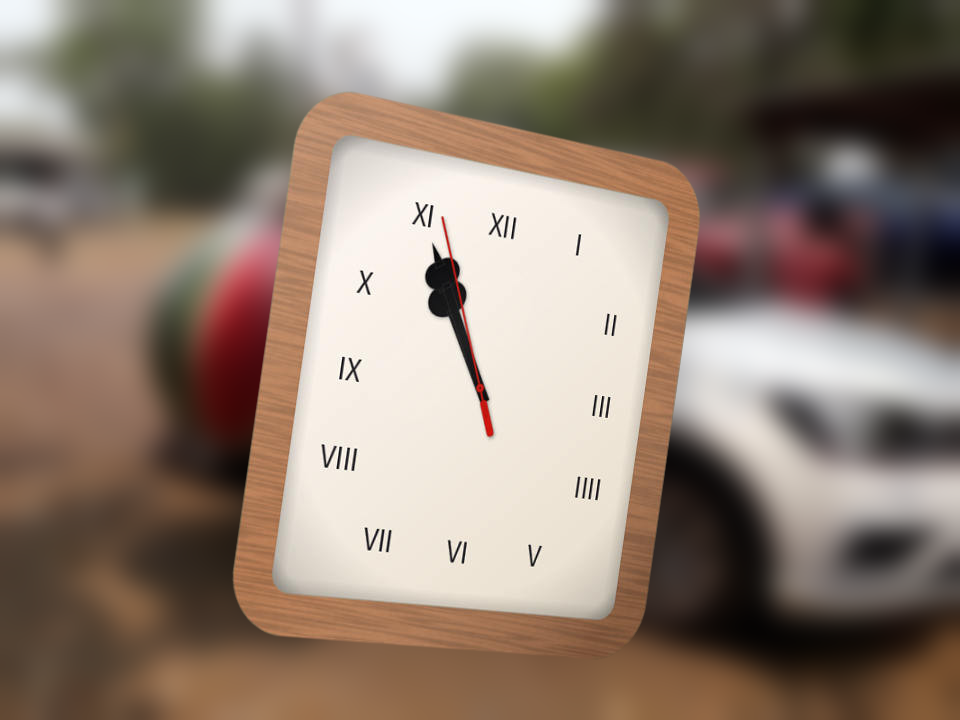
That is 10 h 54 min 56 s
